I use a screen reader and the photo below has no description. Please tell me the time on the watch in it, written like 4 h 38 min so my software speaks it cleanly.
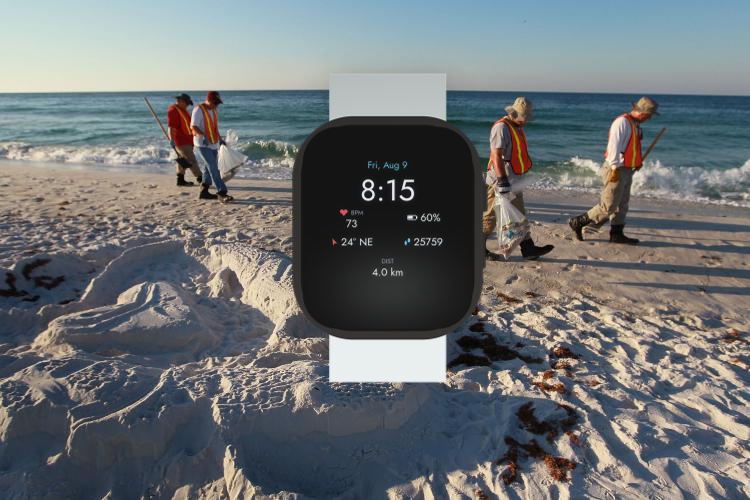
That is 8 h 15 min
